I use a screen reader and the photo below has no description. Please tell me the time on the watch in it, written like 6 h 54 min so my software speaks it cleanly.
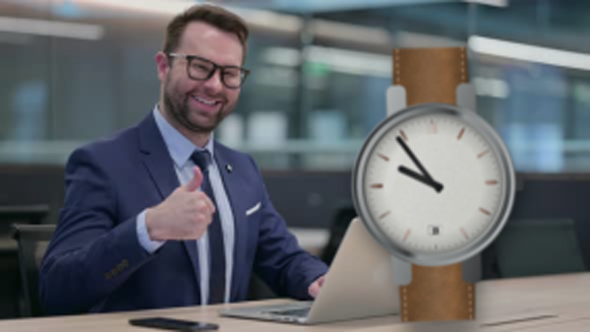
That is 9 h 54 min
